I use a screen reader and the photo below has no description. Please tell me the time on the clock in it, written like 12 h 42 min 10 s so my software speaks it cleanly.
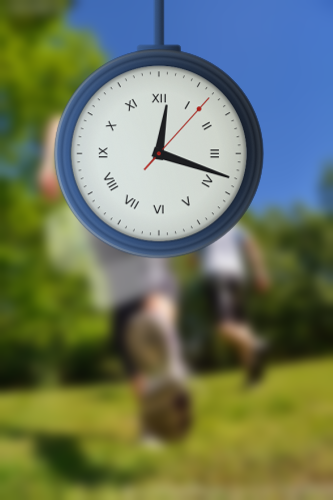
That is 12 h 18 min 07 s
